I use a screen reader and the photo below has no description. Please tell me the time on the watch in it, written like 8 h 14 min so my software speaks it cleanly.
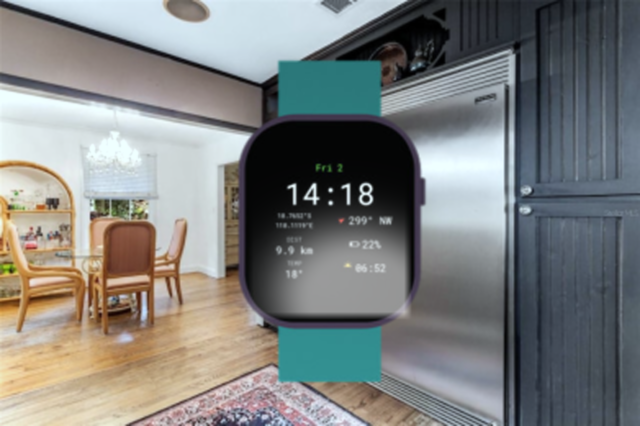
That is 14 h 18 min
